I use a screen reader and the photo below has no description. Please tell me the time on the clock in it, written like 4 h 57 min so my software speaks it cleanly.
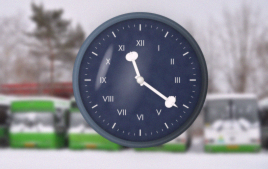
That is 11 h 21 min
